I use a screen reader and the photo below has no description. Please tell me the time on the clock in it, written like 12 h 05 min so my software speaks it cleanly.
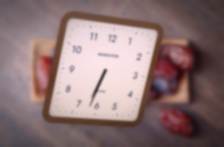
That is 6 h 32 min
